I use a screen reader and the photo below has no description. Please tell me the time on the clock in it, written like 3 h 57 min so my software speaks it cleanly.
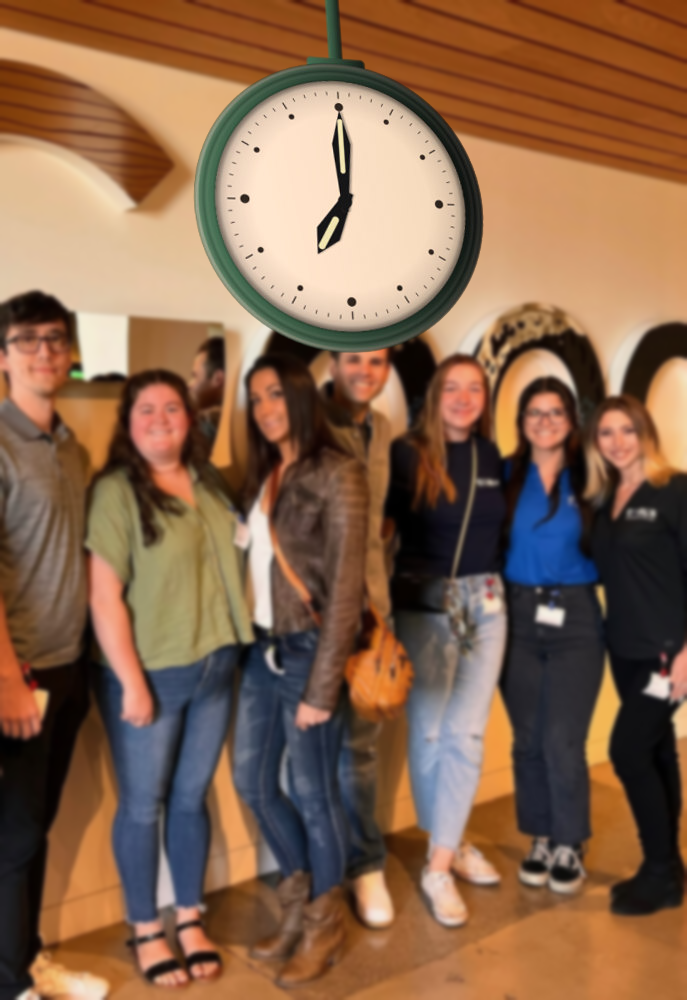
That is 7 h 00 min
